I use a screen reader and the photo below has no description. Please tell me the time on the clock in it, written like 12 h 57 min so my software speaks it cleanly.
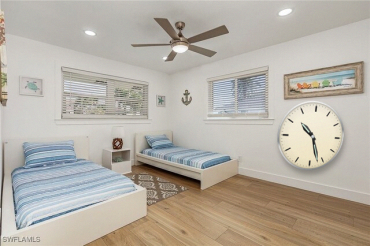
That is 10 h 27 min
